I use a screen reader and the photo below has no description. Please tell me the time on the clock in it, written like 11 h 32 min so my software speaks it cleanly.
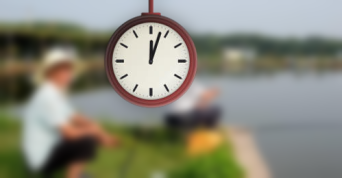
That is 12 h 03 min
